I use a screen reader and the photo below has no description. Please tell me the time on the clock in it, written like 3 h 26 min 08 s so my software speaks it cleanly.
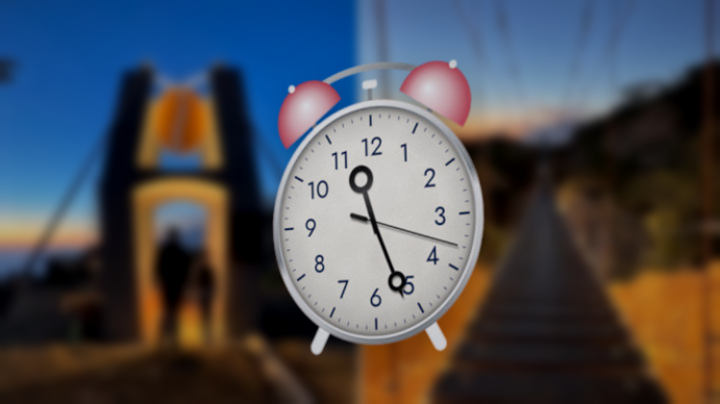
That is 11 h 26 min 18 s
